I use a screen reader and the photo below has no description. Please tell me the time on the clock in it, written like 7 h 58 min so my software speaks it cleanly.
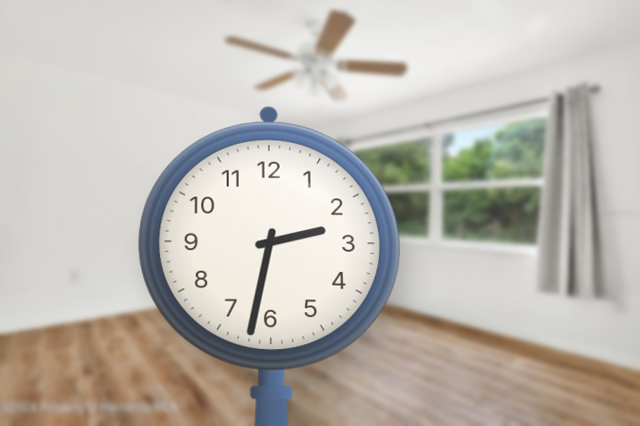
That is 2 h 32 min
